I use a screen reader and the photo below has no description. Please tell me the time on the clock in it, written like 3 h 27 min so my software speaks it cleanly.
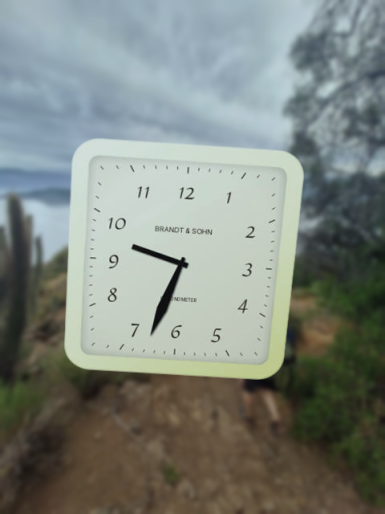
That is 9 h 33 min
